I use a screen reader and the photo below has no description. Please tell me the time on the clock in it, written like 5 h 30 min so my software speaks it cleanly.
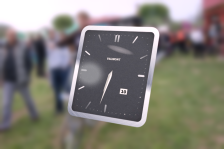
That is 6 h 32 min
